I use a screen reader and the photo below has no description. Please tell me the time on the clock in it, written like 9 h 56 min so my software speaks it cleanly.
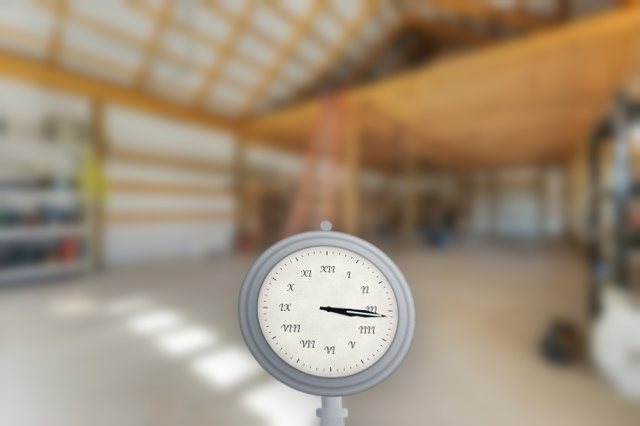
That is 3 h 16 min
